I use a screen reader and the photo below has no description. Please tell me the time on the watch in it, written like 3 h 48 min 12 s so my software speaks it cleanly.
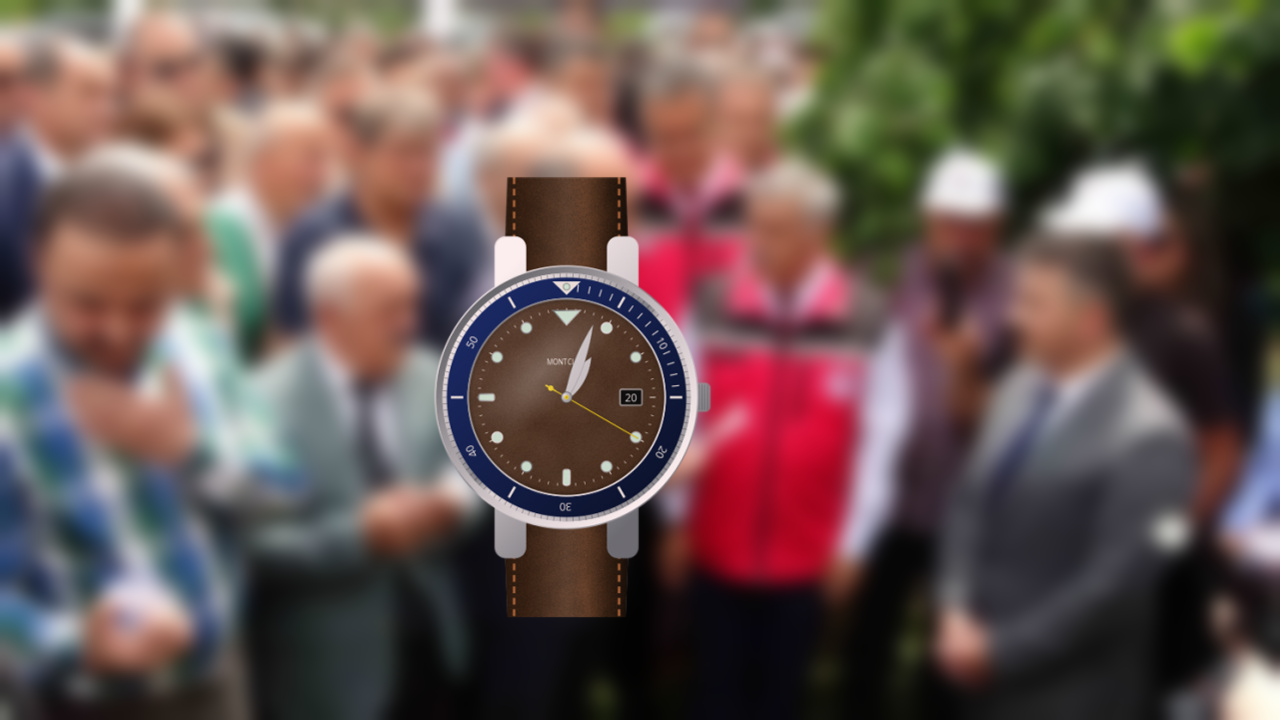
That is 1 h 03 min 20 s
